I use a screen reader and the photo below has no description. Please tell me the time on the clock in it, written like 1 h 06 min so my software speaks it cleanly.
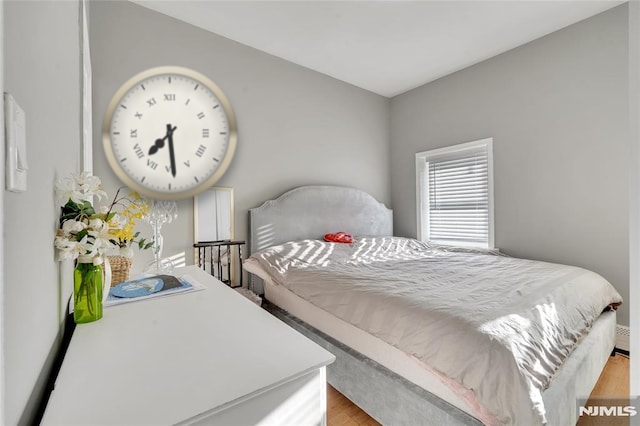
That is 7 h 29 min
